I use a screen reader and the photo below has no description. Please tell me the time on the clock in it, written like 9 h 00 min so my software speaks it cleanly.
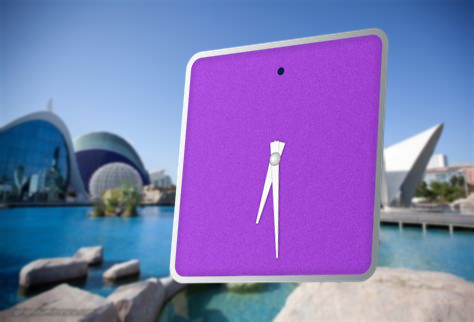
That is 6 h 29 min
